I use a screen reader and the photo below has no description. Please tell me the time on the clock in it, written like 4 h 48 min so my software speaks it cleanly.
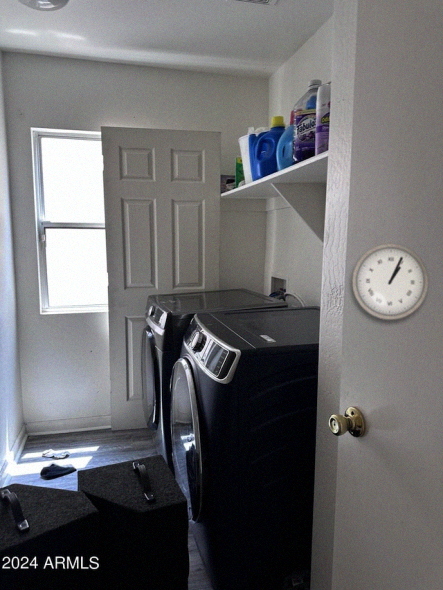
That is 1 h 04 min
